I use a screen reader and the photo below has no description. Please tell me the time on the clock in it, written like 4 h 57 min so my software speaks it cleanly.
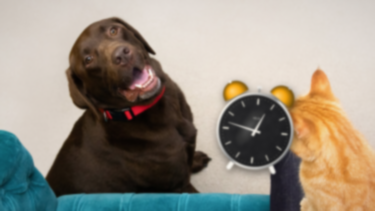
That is 12 h 47 min
